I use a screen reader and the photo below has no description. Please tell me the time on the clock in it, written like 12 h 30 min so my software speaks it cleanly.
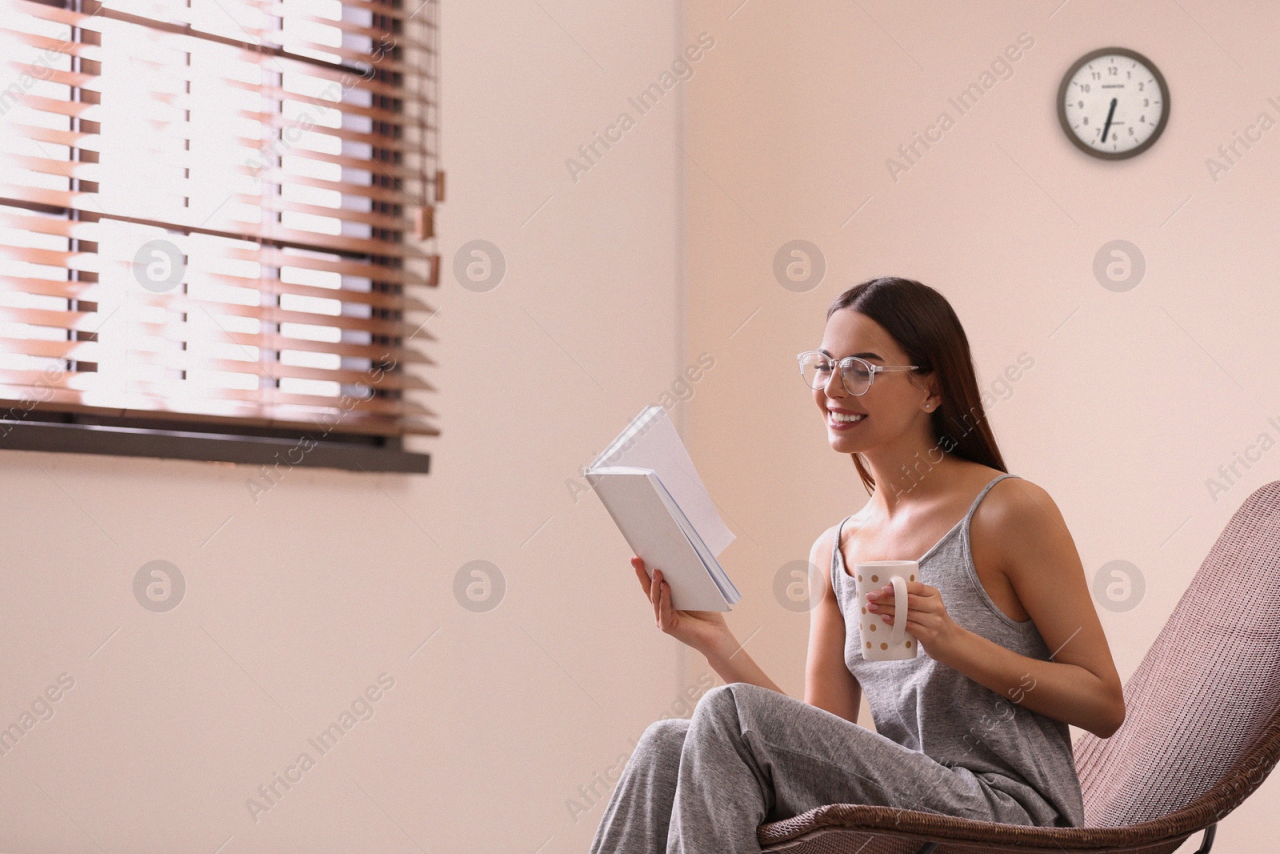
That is 6 h 33 min
